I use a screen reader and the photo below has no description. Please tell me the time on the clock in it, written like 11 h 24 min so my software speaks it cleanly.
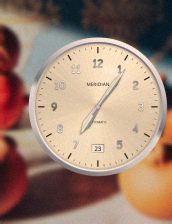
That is 7 h 06 min
